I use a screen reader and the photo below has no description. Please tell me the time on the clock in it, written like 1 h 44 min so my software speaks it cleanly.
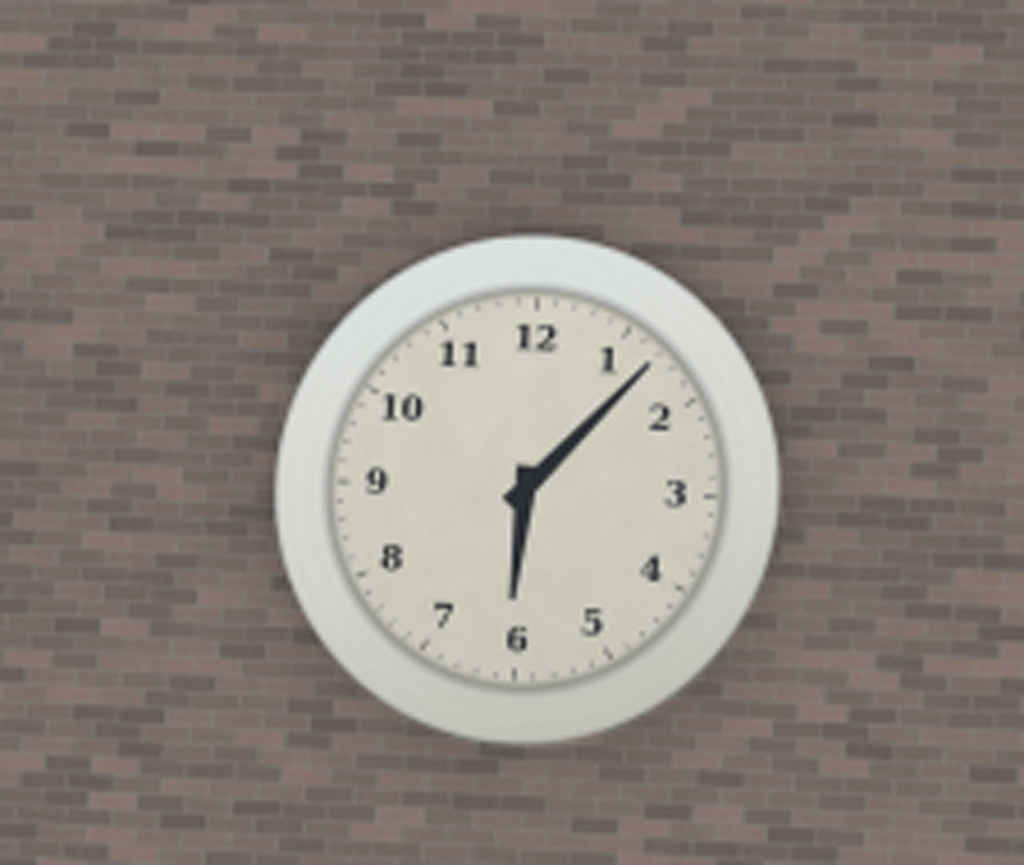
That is 6 h 07 min
